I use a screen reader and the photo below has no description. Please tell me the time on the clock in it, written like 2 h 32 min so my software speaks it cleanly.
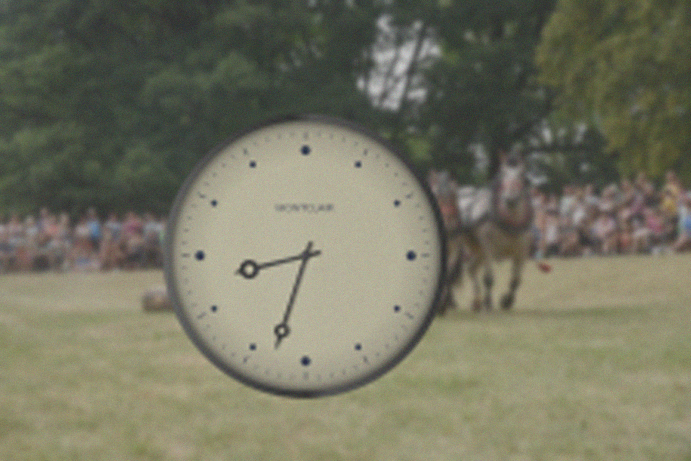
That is 8 h 33 min
